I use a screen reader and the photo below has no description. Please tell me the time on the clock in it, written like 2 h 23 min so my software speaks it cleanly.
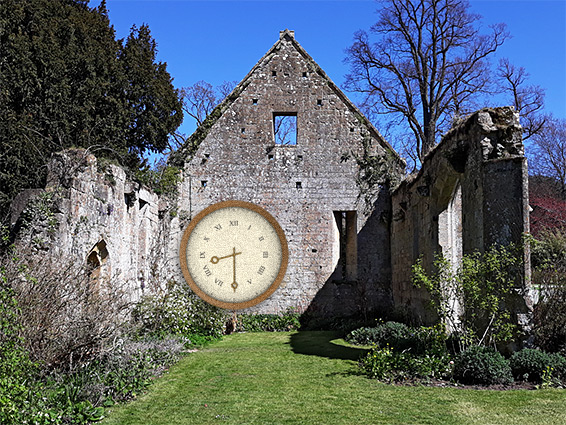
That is 8 h 30 min
